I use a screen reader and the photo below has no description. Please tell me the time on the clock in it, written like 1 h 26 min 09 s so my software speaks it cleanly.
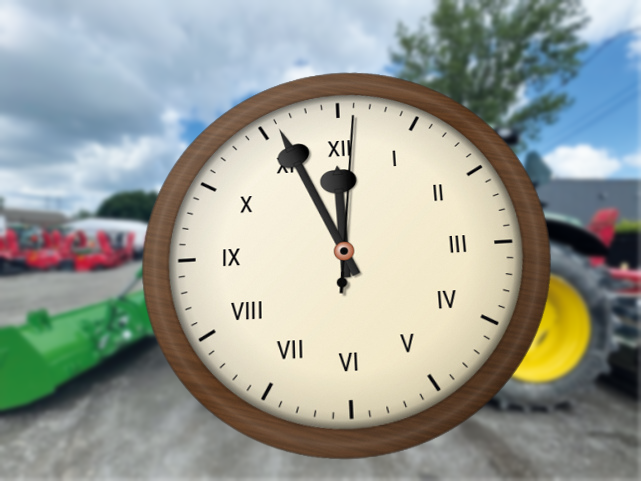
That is 11 h 56 min 01 s
